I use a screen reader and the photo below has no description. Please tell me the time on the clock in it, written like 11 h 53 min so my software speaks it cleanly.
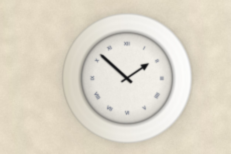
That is 1 h 52 min
